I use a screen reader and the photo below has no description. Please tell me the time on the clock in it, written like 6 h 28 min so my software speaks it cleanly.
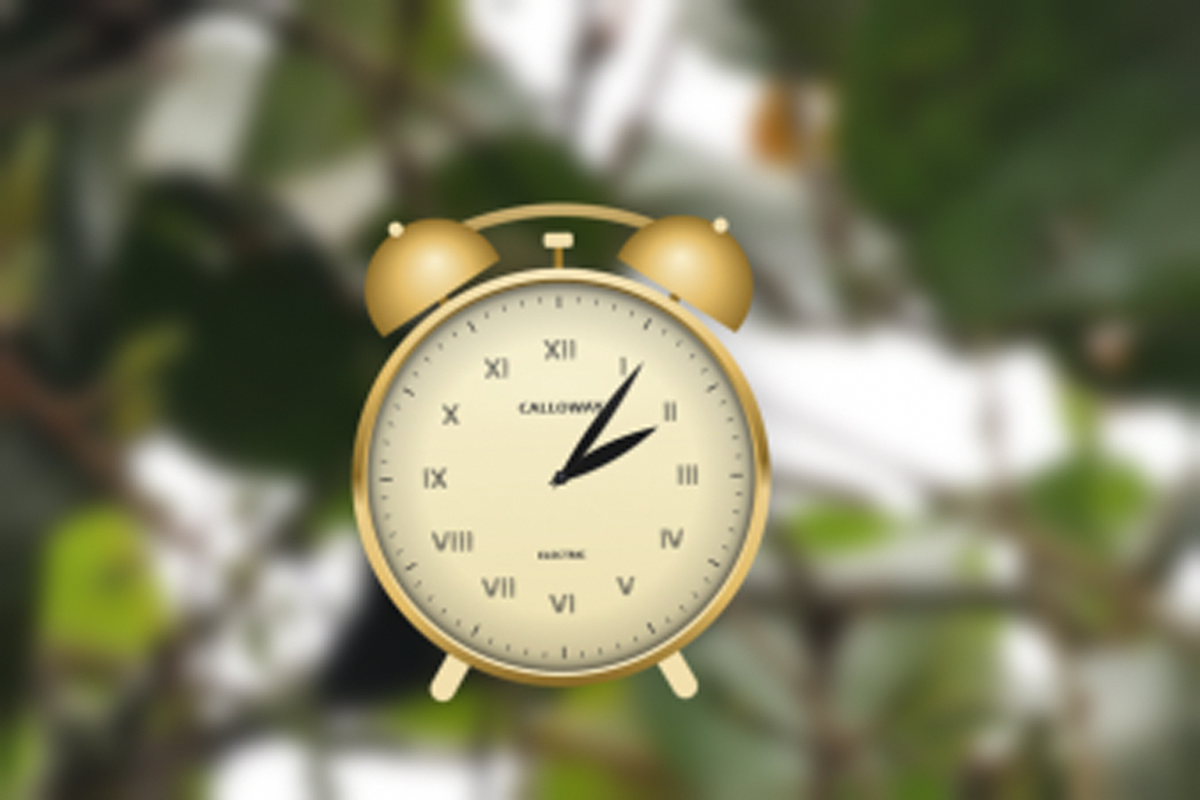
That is 2 h 06 min
